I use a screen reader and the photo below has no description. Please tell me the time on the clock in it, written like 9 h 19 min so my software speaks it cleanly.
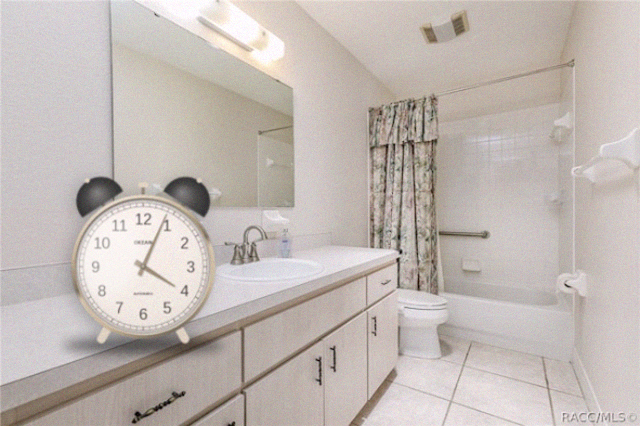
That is 4 h 04 min
